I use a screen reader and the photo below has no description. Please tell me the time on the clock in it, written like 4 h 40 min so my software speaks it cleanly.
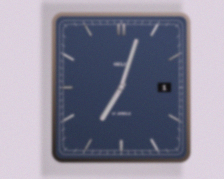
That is 7 h 03 min
